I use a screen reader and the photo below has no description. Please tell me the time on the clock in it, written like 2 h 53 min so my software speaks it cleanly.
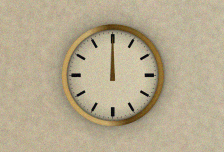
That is 12 h 00 min
